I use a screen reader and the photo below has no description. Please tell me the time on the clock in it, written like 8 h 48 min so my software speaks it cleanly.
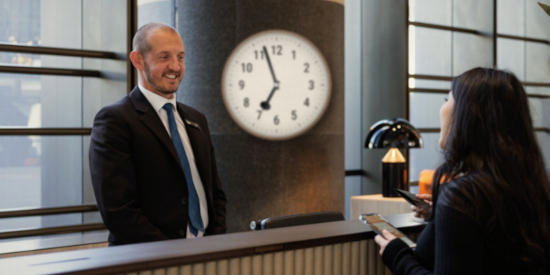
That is 6 h 57 min
